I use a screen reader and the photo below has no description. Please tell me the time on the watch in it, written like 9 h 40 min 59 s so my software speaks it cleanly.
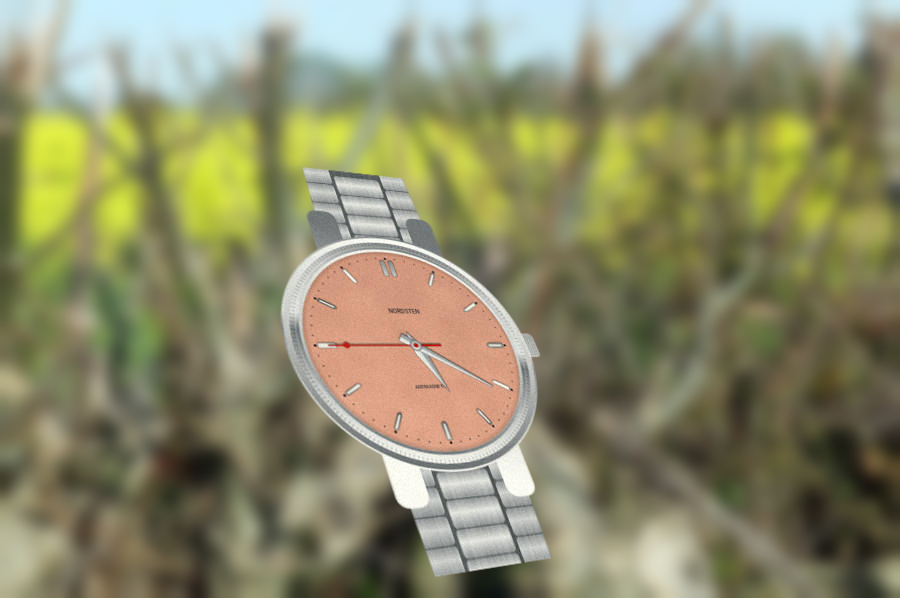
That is 5 h 20 min 45 s
